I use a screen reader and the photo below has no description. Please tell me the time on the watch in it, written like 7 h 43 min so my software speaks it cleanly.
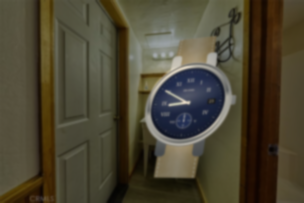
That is 8 h 50 min
